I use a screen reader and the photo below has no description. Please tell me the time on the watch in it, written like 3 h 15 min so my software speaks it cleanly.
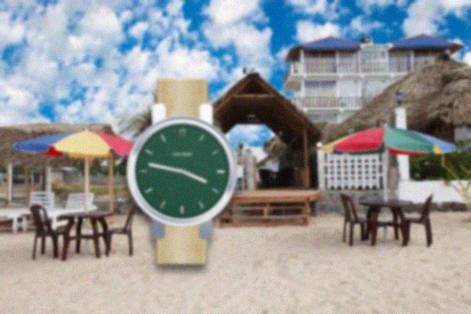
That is 3 h 47 min
